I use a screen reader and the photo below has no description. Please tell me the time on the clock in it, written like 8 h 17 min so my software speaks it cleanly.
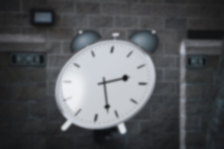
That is 2 h 27 min
